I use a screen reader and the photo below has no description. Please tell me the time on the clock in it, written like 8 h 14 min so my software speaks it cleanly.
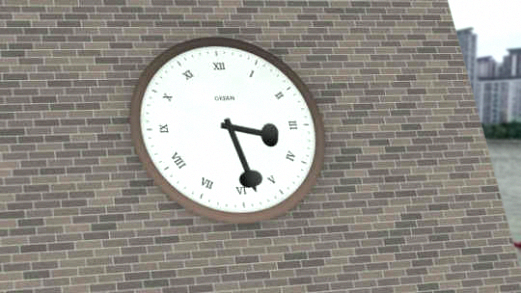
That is 3 h 28 min
